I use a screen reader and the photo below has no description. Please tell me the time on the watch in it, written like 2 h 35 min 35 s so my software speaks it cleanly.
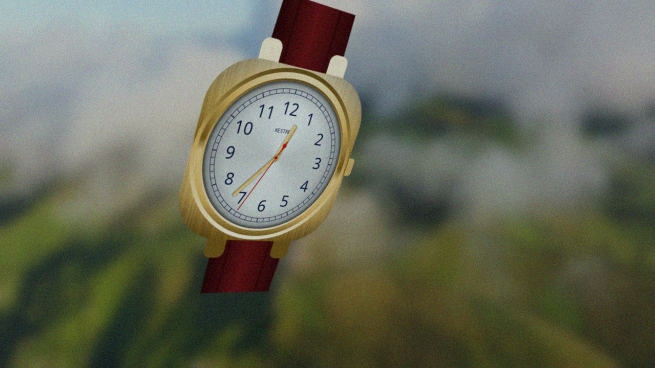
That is 12 h 36 min 34 s
